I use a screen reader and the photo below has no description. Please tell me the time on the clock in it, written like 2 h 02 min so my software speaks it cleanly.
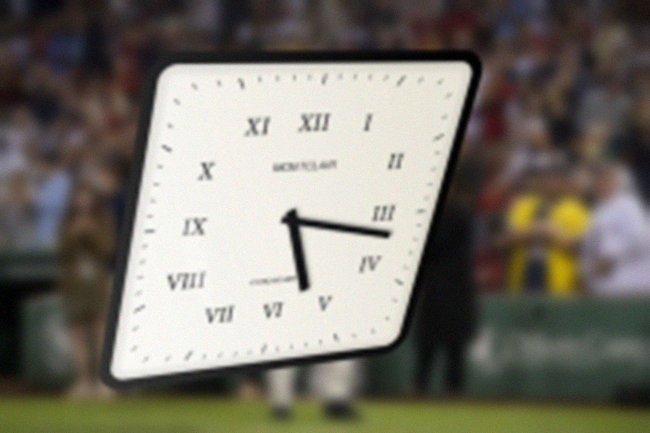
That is 5 h 17 min
